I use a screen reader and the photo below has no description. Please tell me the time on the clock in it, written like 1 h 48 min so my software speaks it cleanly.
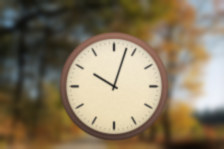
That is 10 h 03 min
